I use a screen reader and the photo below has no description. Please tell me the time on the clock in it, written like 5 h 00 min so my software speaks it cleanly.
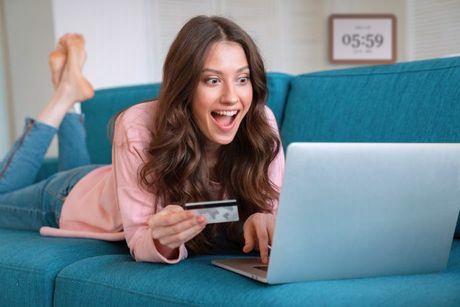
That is 5 h 59 min
